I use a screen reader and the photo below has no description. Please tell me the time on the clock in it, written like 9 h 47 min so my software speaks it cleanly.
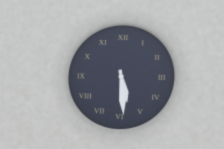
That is 5 h 29 min
